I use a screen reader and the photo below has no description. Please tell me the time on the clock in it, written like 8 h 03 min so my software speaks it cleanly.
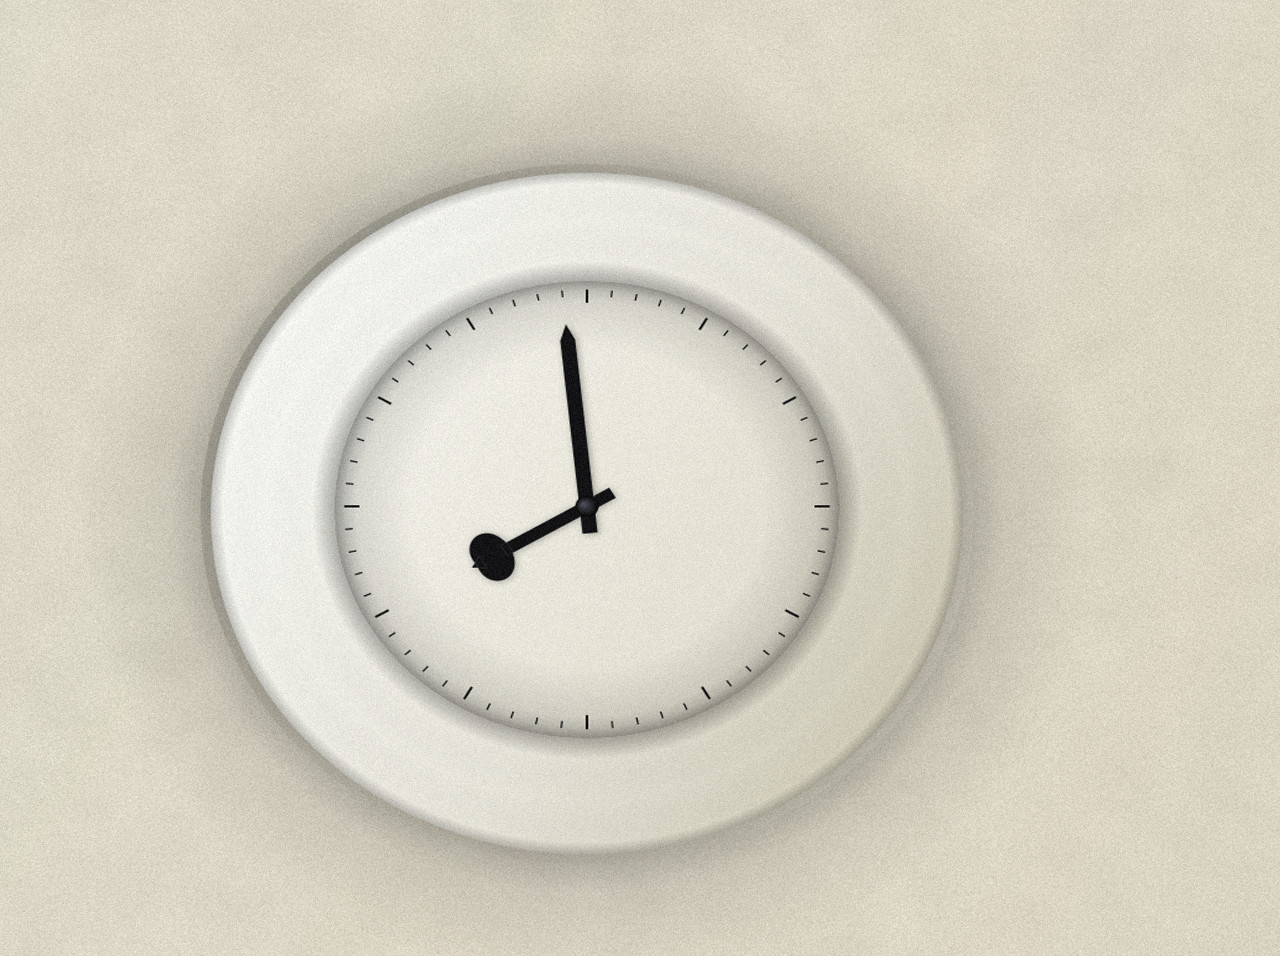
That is 7 h 59 min
